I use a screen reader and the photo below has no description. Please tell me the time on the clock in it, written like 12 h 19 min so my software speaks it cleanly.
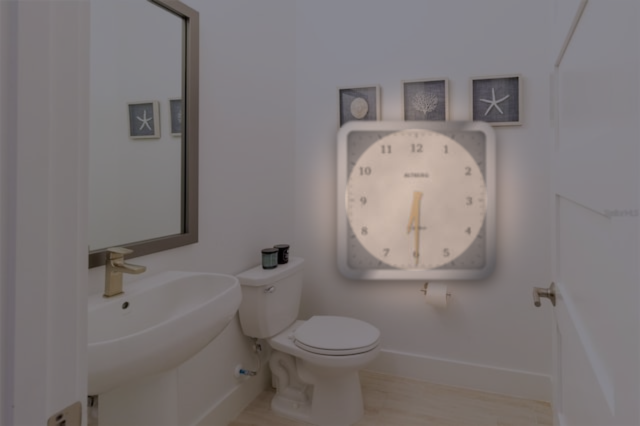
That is 6 h 30 min
